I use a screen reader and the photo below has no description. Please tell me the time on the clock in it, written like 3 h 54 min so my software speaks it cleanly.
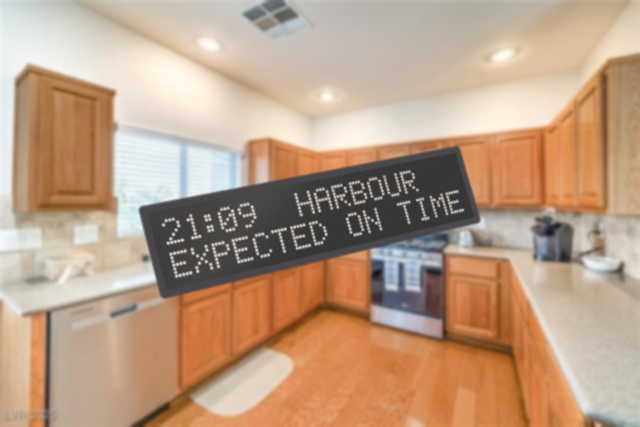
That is 21 h 09 min
